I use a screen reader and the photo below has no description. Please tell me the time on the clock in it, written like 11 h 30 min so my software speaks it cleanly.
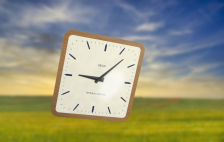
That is 9 h 07 min
